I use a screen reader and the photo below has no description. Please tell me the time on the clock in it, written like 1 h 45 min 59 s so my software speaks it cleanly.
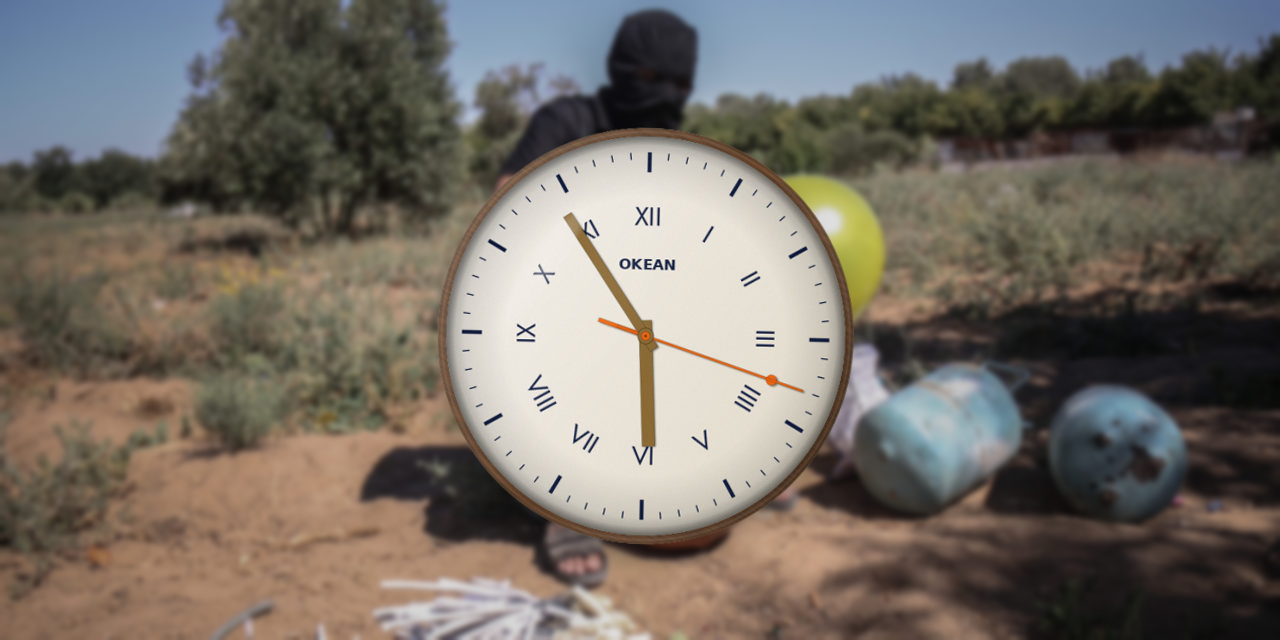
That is 5 h 54 min 18 s
